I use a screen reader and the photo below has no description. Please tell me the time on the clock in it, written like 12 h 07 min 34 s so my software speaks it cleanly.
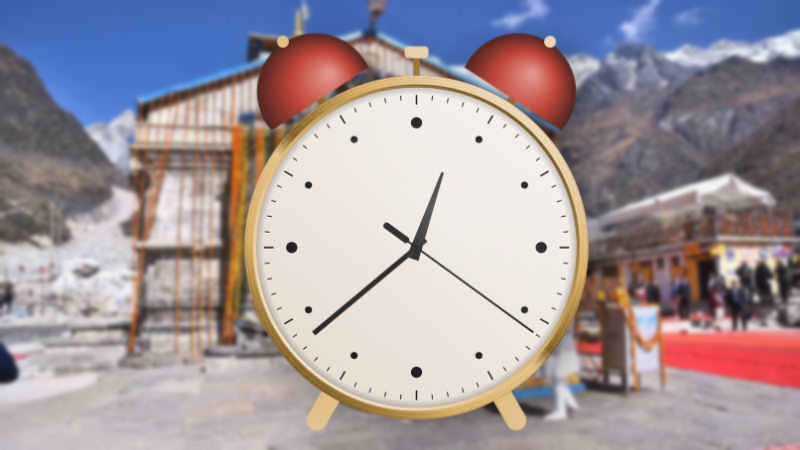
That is 12 h 38 min 21 s
